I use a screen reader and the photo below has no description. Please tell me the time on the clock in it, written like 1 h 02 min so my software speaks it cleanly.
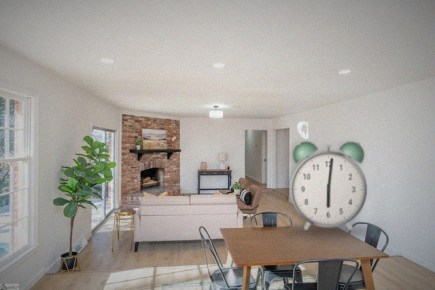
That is 6 h 01 min
